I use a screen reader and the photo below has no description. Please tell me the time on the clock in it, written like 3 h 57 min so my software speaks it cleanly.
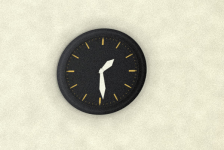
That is 1 h 29 min
